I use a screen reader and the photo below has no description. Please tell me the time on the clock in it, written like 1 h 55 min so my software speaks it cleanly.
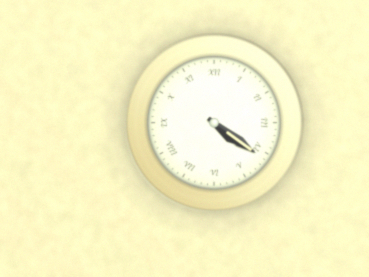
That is 4 h 21 min
